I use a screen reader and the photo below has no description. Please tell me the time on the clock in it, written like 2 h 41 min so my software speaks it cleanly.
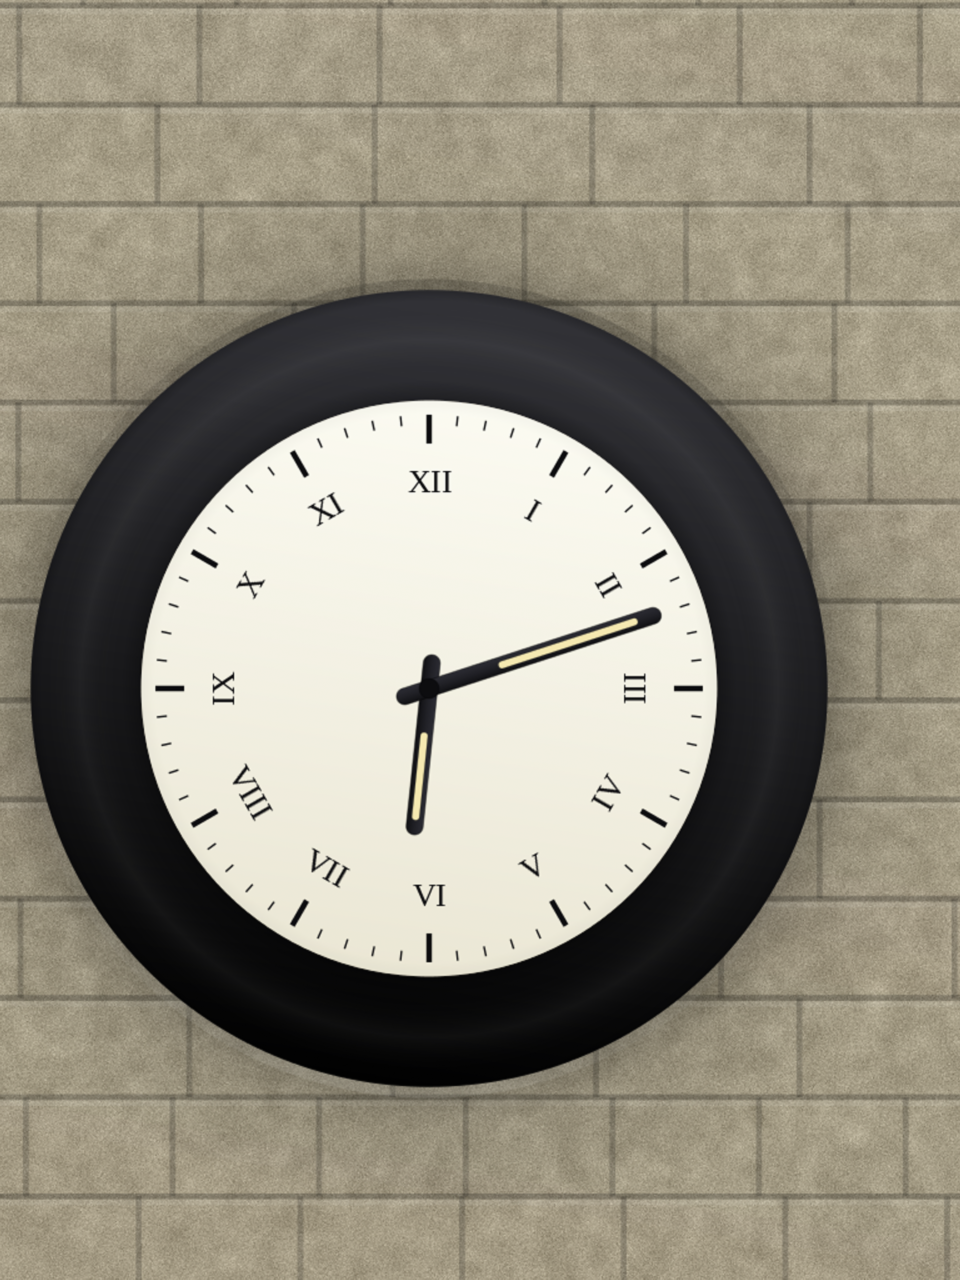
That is 6 h 12 min
